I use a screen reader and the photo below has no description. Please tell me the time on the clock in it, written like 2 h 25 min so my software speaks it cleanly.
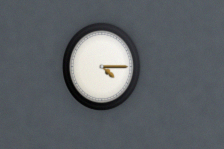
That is 4 h 15 min
